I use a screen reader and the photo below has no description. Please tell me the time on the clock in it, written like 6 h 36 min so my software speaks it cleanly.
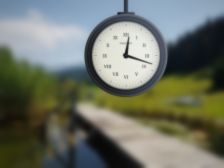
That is 12 h 18 min
